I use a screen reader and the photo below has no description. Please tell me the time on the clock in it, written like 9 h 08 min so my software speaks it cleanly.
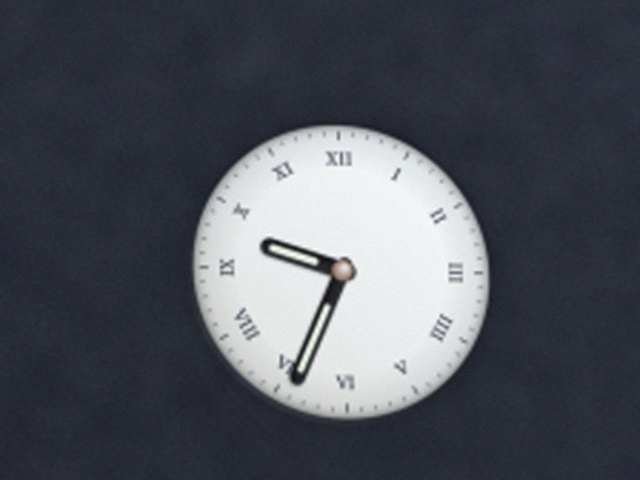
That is 9 h 34 min
